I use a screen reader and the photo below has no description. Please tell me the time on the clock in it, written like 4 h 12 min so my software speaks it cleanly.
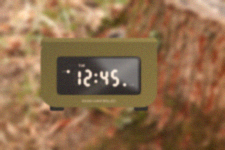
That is 12 h 45 min
